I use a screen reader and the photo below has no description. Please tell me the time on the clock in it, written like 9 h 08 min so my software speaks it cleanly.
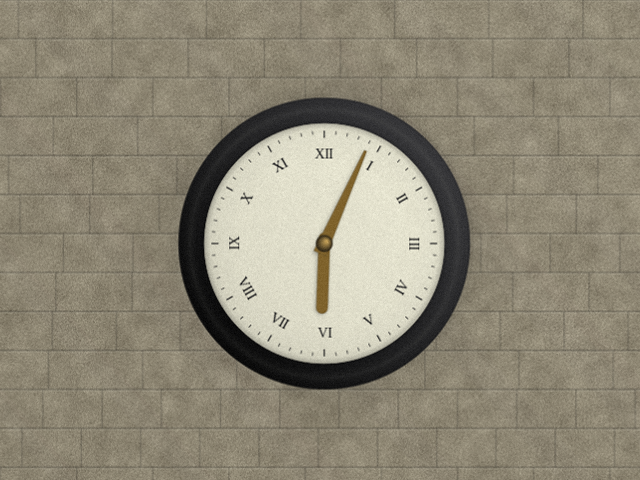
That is 6 h 04 min
